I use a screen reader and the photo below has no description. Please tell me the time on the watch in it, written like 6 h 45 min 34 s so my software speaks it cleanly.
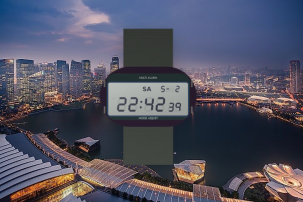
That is 22 h 42 min 39 s
